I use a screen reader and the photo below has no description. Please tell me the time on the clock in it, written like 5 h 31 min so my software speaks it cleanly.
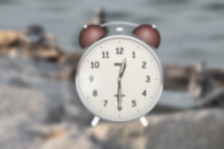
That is 12 h 30 min
